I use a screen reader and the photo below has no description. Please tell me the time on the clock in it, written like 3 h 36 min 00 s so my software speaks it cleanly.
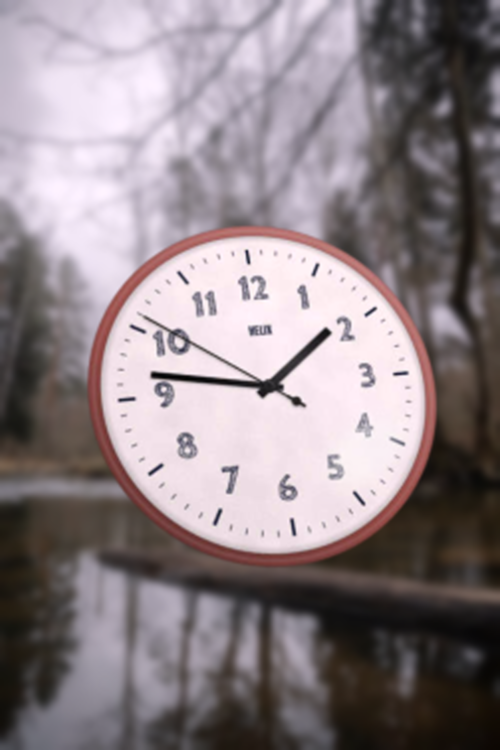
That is 1 h 46 min 51 s
